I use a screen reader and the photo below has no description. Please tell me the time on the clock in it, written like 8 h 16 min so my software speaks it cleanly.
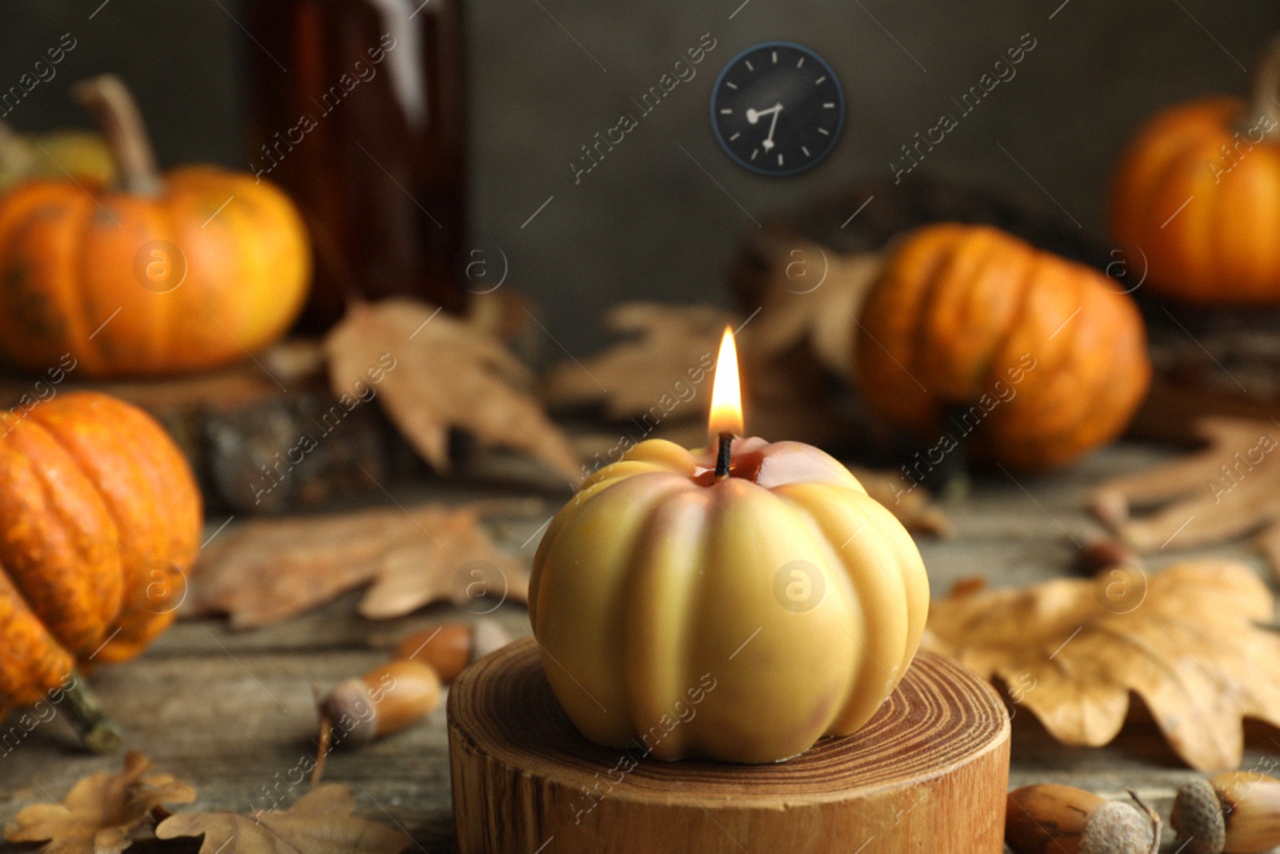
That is 8 h 33 min
